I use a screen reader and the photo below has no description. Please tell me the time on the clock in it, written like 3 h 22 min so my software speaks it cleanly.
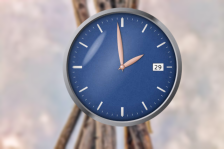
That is 1 h 59 min
